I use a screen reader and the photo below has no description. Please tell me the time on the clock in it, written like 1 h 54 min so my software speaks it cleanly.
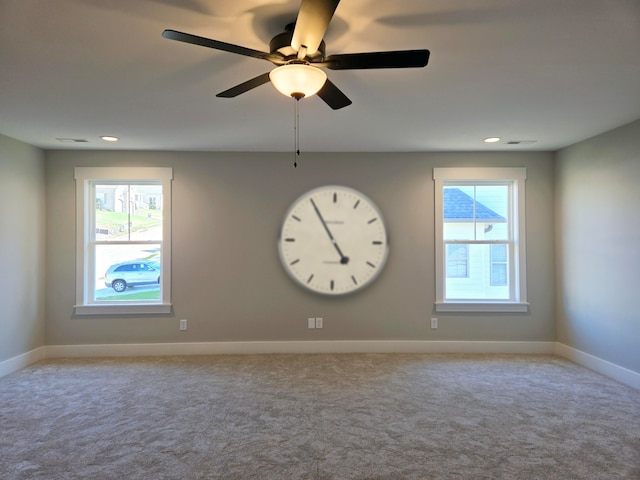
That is 4 h 55 min
